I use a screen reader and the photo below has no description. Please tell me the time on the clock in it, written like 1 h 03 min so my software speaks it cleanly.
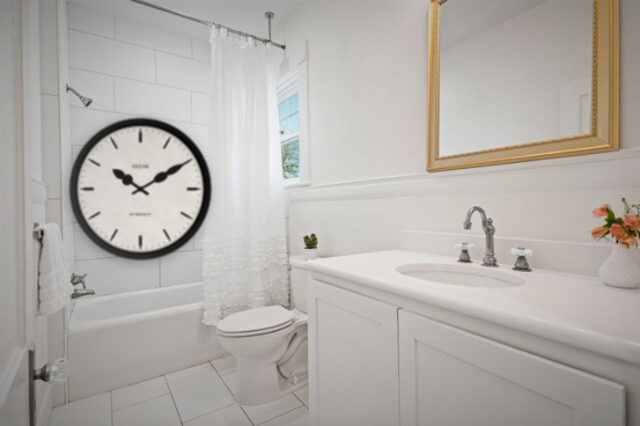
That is 10 h 10 min
